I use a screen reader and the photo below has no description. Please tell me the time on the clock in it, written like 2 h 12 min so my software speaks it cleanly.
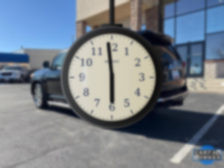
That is 5 h 59 min
